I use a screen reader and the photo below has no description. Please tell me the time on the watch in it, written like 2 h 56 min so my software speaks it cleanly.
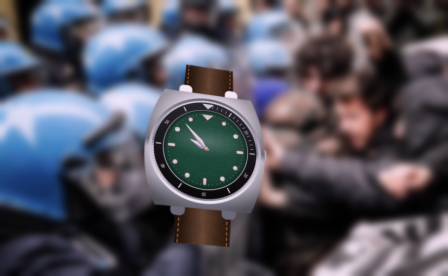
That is 9 h 53 min
